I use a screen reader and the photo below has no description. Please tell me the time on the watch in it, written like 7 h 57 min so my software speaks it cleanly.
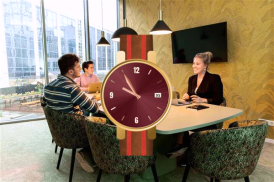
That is 9 h 55 min
